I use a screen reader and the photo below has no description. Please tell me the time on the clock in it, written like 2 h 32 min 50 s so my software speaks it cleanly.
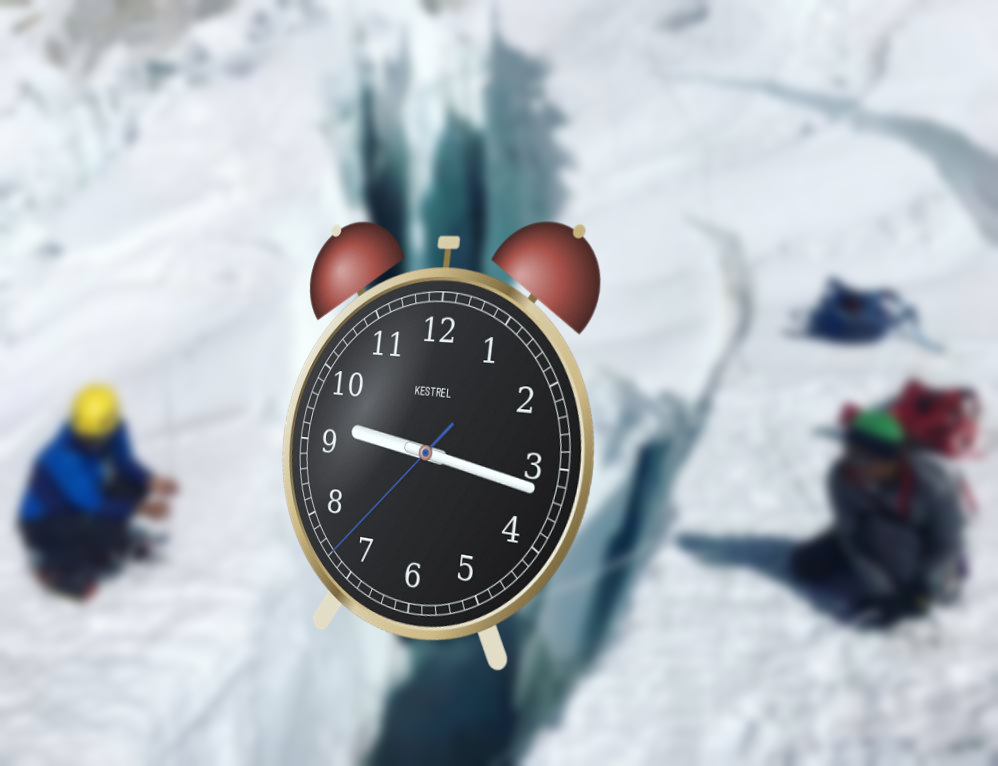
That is 9 h 16 min 37 s
